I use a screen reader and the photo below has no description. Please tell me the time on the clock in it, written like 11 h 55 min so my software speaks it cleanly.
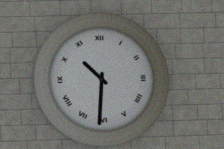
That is 10 h 31 min
